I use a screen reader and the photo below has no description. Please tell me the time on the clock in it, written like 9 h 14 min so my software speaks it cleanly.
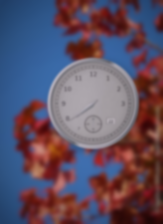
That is 7 h 39 min
